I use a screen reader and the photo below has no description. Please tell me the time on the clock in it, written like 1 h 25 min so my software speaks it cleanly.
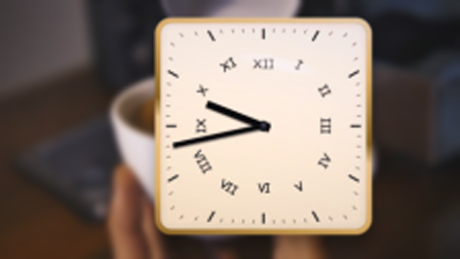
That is 9 h 43 min
